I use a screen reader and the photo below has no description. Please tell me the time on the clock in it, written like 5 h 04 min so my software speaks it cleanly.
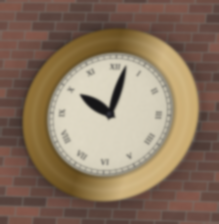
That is 10 h 02 min
